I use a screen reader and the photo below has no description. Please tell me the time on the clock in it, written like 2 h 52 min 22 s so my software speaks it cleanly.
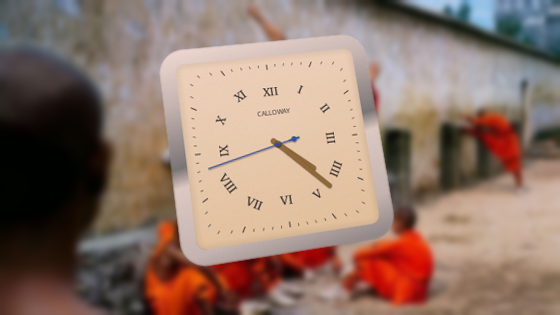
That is 4 h 22 min 43 s
